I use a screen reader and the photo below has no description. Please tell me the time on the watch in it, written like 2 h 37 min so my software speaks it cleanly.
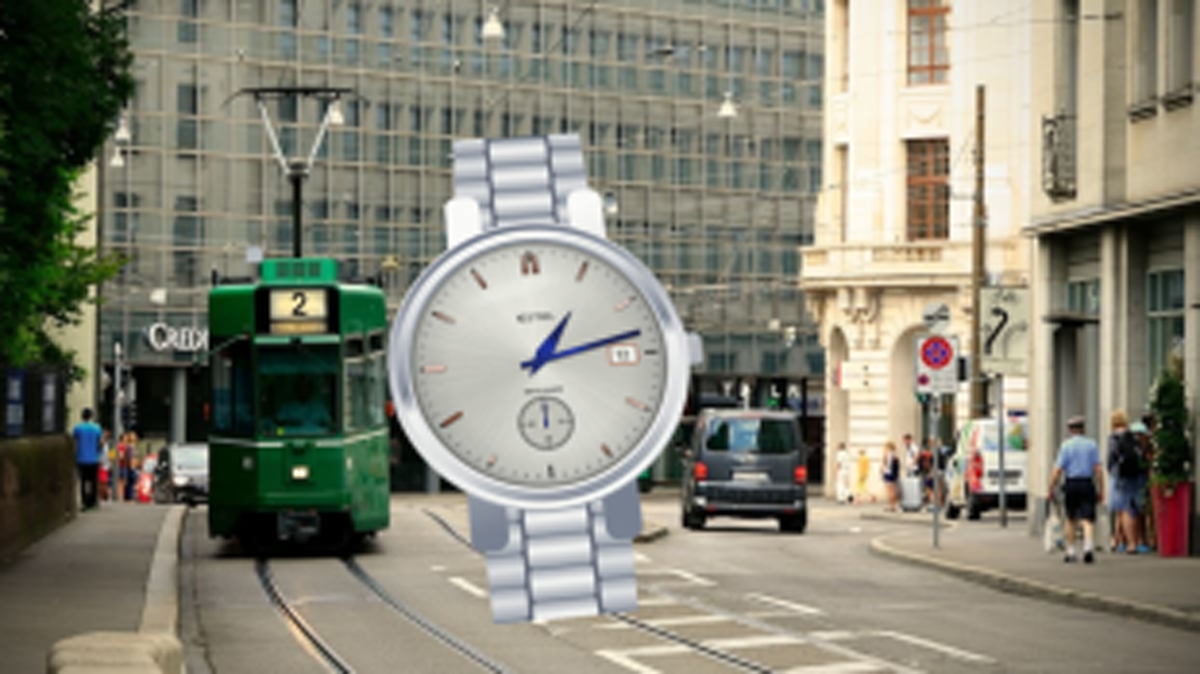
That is 1 h 13 min
